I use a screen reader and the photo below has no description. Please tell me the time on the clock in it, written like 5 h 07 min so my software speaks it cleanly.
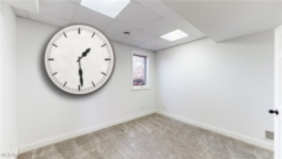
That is 1 h 29 min
